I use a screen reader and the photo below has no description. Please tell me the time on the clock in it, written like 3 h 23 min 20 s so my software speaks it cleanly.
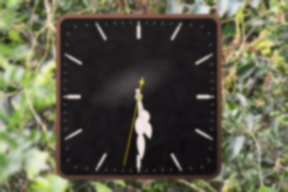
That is 5 h 29 min 32 s
